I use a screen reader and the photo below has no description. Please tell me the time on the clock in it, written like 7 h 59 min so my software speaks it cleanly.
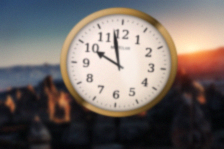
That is 9 h 58 min
